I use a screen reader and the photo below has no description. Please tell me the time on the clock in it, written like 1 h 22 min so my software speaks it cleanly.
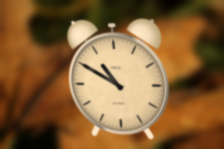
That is 10 h 50 min
